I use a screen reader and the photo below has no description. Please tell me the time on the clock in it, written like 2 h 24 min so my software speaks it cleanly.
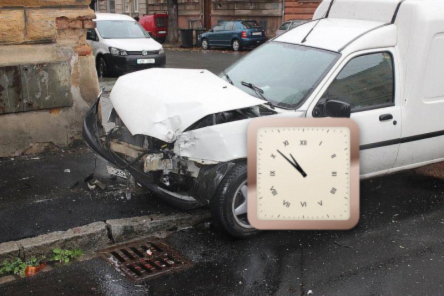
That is 10 h 52 min
